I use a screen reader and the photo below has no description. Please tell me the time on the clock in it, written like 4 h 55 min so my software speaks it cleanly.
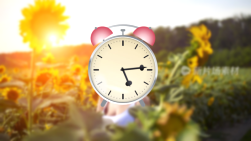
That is 5 h 14 min
